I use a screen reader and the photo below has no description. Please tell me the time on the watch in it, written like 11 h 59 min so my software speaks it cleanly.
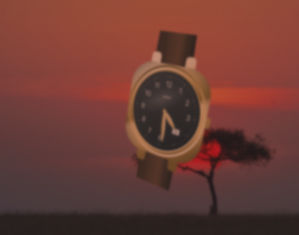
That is 4 h 29 min
